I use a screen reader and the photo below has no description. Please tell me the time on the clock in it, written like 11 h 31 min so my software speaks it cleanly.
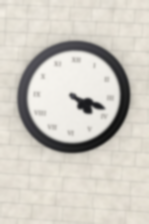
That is 4 h 18 min
